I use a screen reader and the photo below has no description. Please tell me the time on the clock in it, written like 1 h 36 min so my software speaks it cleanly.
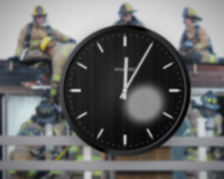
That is 12 h 05 min
